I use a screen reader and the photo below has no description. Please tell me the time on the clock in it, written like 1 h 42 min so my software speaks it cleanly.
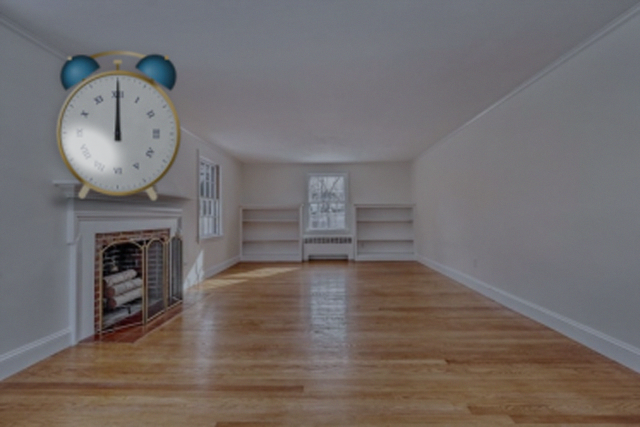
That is 12 h 00 min
